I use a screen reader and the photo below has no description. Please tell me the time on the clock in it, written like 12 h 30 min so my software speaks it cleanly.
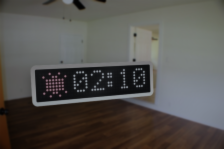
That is 2 h 10 min
